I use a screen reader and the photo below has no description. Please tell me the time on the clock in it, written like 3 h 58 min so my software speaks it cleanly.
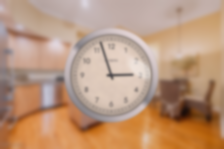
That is 2 h 57 min
